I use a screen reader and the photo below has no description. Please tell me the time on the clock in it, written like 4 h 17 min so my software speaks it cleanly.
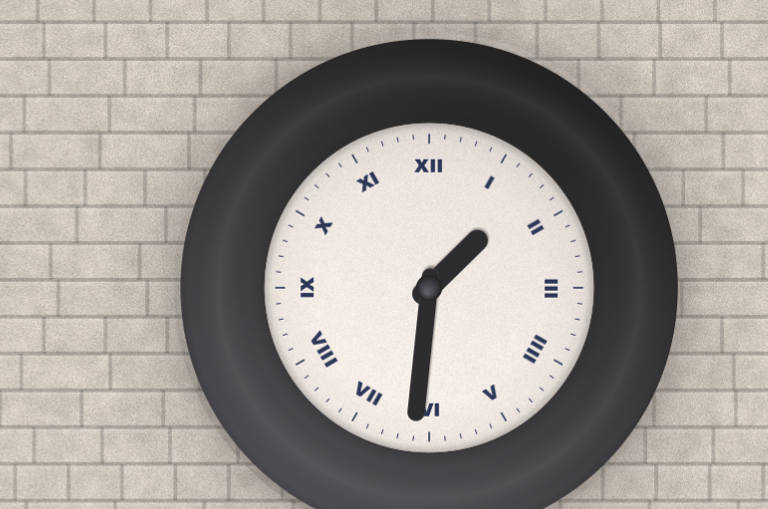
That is 1 h 31 min
